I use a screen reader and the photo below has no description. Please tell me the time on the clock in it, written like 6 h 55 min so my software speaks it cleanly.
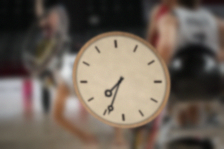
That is 7 h 34 min
